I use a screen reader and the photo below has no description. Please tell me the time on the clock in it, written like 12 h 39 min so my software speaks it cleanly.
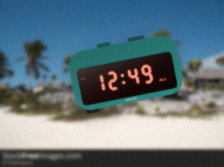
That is 12 h 49 min
